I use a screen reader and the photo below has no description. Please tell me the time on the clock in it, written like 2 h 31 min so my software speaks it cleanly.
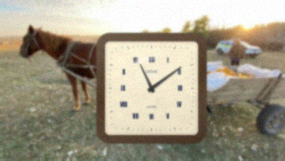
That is 11 h 09 min
